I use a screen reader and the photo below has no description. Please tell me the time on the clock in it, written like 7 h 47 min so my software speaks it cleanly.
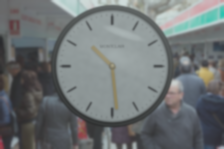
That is 10 h 29 min
